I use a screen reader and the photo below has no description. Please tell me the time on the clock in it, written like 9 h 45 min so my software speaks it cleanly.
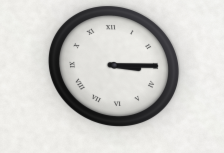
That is 3 h 15 min
